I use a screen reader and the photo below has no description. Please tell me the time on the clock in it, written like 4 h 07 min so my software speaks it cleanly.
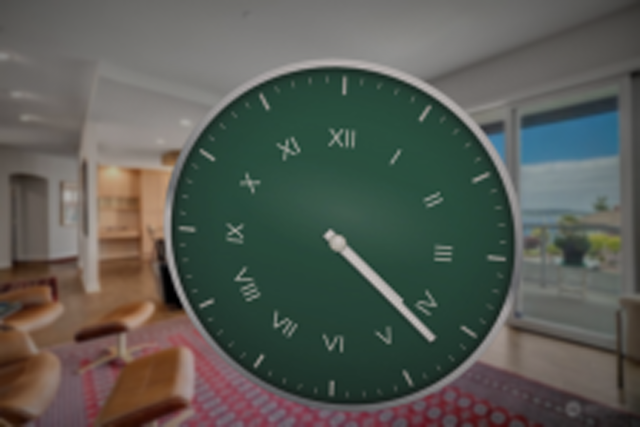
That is 4 h 22 min
